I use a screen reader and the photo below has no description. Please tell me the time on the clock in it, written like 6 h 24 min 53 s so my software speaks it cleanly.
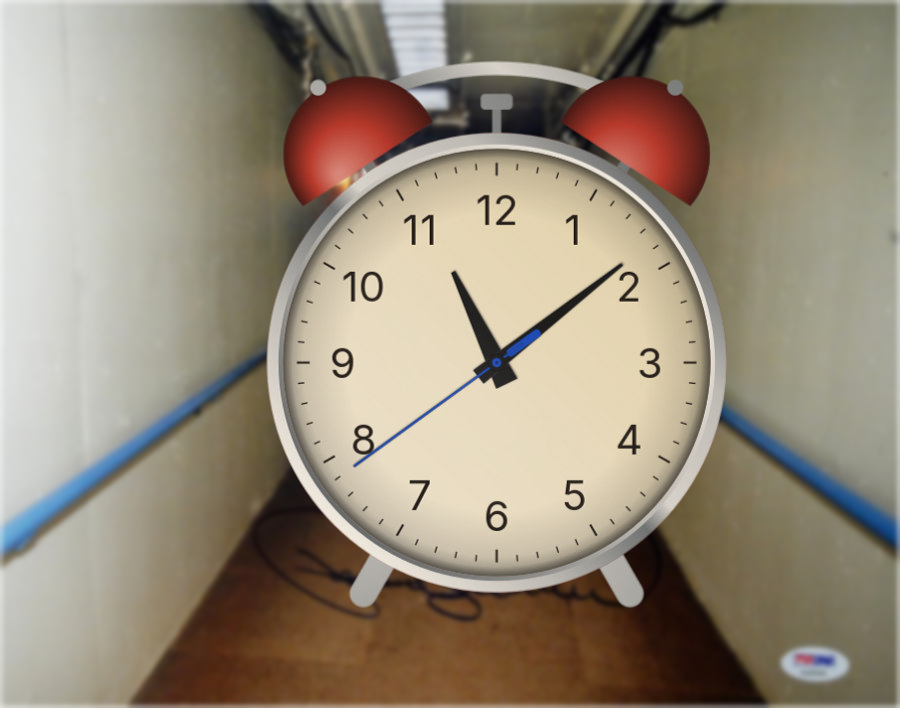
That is 11 h 08 min 39 s
